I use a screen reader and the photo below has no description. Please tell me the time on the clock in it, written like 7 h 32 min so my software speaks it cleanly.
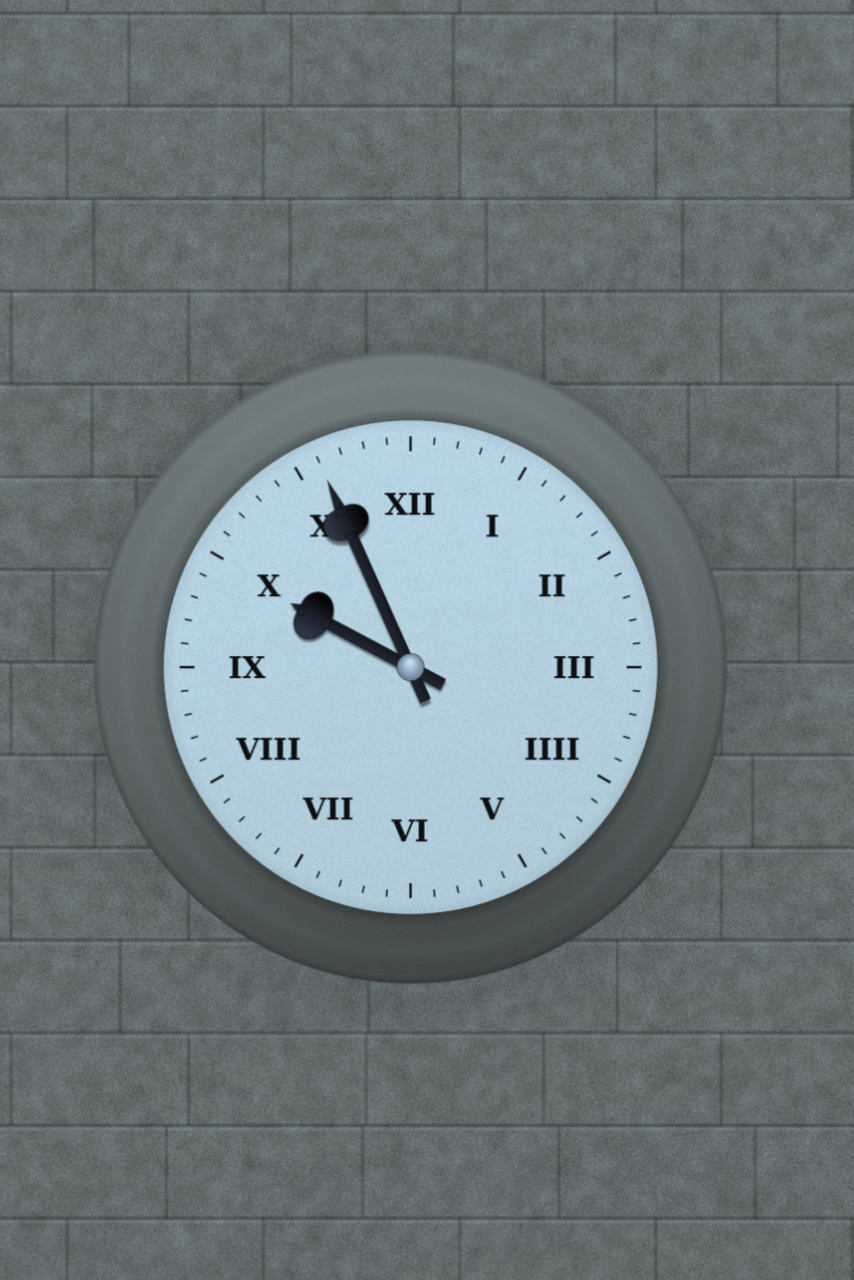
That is 9 h 56 min
